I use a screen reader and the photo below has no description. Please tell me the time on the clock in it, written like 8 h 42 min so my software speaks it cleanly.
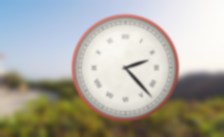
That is 2 h 23 min
